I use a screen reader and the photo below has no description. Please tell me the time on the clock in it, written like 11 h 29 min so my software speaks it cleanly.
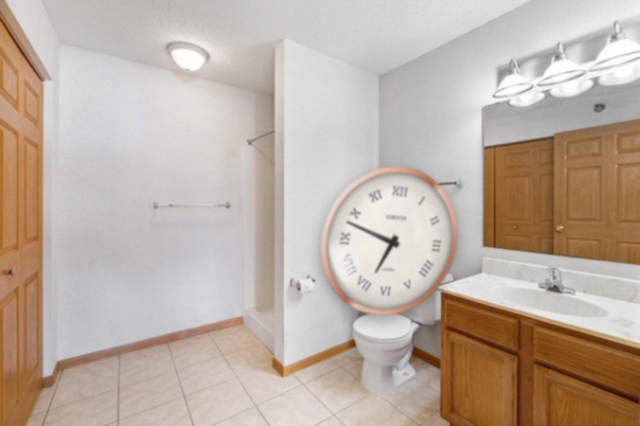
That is 6 h 48 min
